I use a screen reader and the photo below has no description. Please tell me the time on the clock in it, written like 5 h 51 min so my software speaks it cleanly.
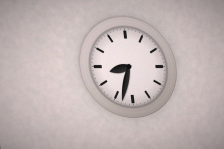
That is 8 h 33 min
